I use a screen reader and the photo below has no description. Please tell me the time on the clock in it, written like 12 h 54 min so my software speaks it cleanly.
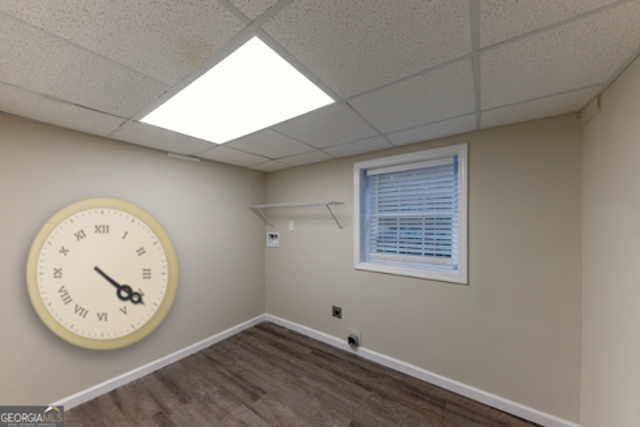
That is 4 h 21 min
